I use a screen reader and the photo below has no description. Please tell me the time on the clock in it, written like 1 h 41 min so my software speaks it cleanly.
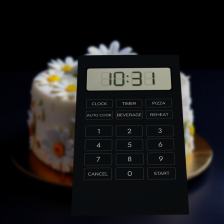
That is 10 h 31 min
